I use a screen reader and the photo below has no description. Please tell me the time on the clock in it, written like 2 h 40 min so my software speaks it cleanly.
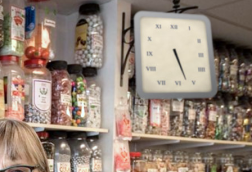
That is 5 h 27 min
